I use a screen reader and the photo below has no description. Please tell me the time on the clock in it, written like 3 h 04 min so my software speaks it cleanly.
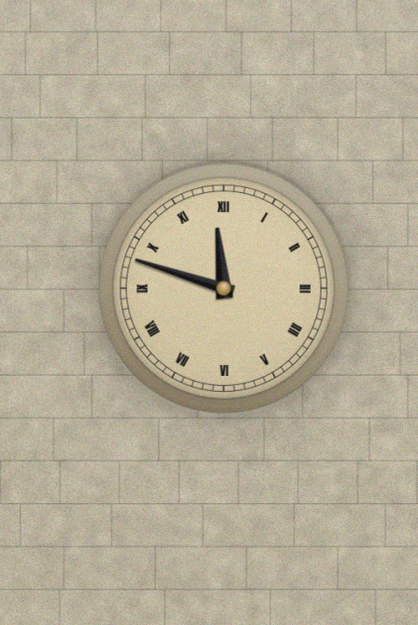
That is 11 h 48 min
